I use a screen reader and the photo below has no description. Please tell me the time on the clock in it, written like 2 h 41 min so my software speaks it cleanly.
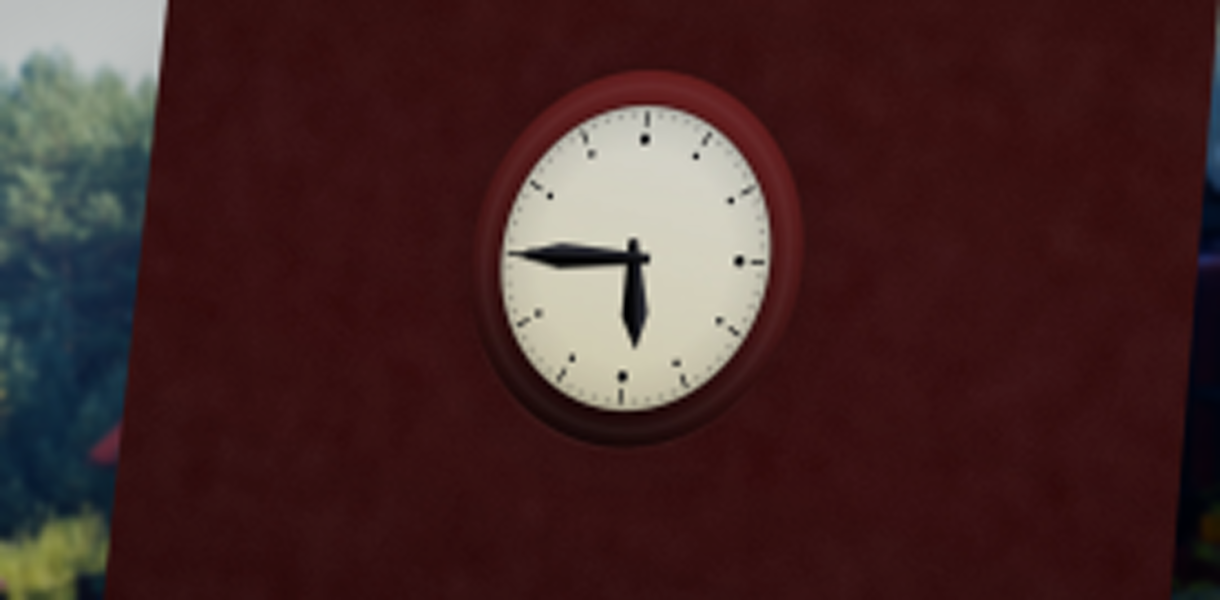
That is 5 h 45 min
